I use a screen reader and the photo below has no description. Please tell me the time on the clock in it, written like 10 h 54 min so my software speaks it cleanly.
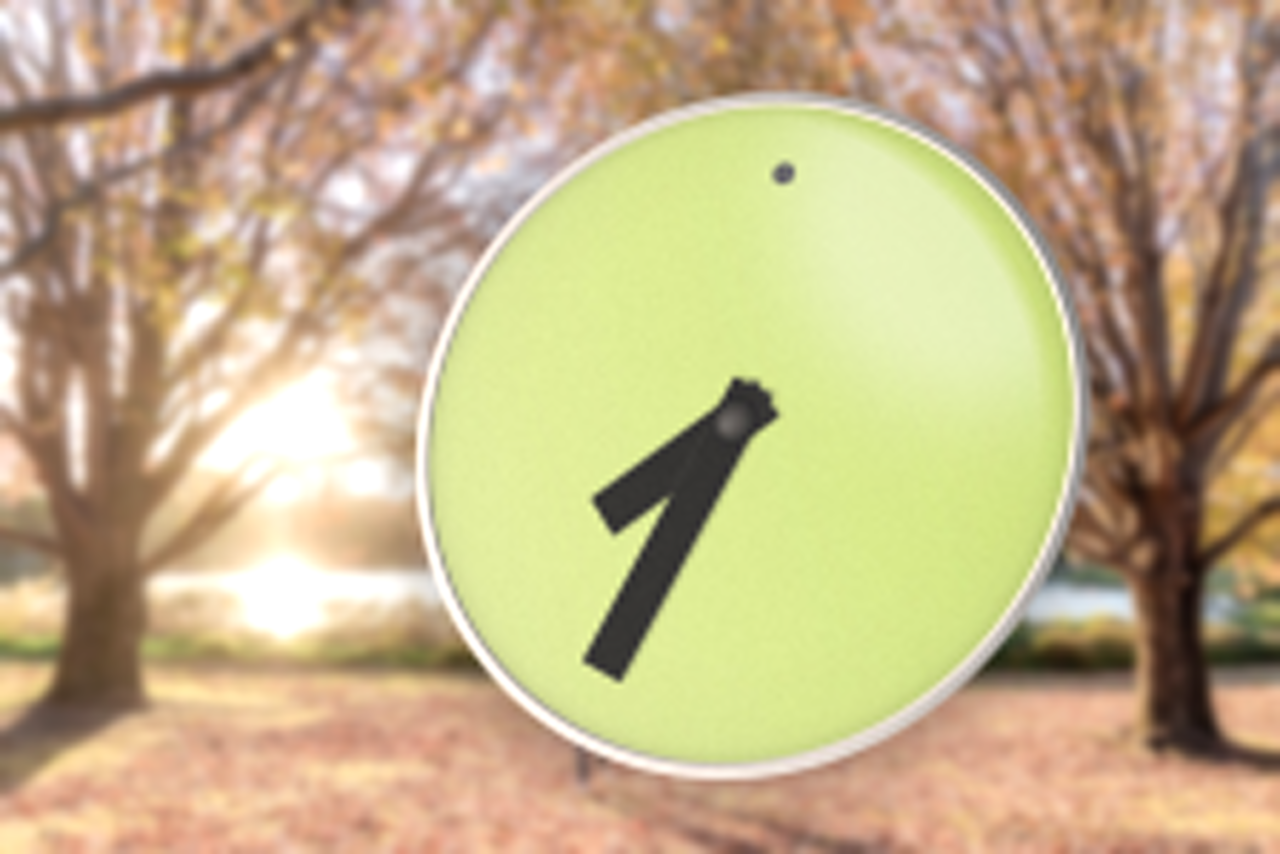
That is 7 h 33 min
